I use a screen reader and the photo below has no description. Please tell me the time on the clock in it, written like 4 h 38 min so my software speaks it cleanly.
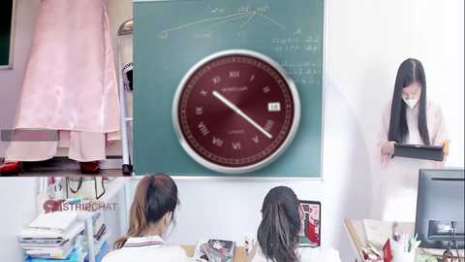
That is 10 h 22 min
